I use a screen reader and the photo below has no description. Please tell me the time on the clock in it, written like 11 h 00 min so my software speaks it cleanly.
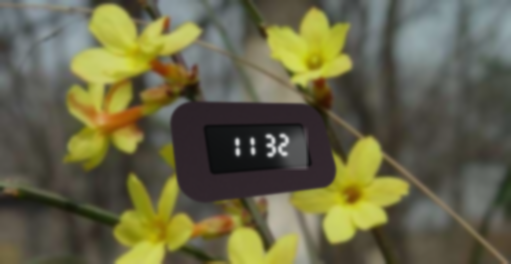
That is 11 h 32 min
